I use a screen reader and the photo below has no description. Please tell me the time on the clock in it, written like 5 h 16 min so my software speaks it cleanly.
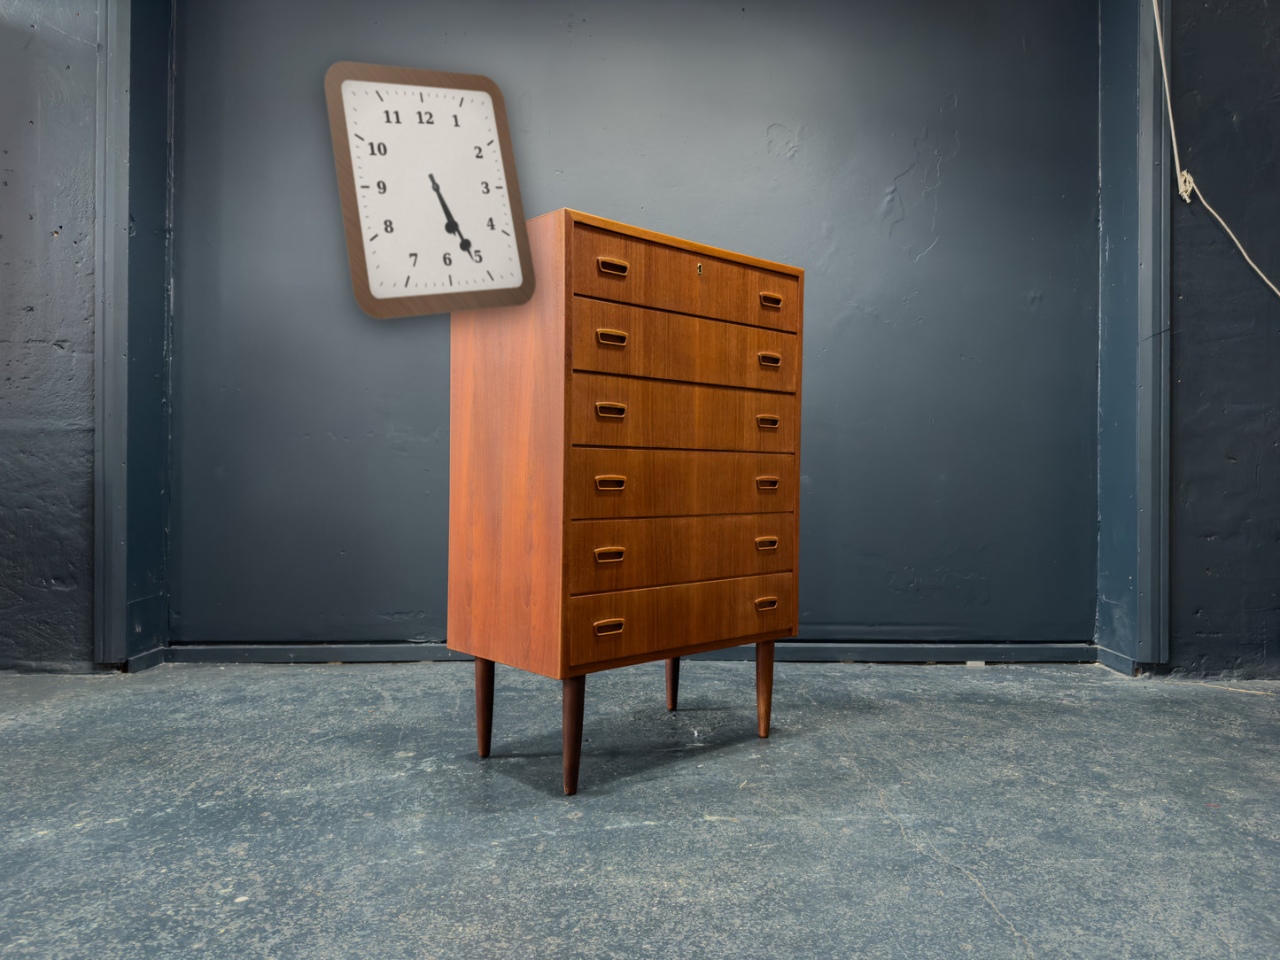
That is 5 h 26 min
